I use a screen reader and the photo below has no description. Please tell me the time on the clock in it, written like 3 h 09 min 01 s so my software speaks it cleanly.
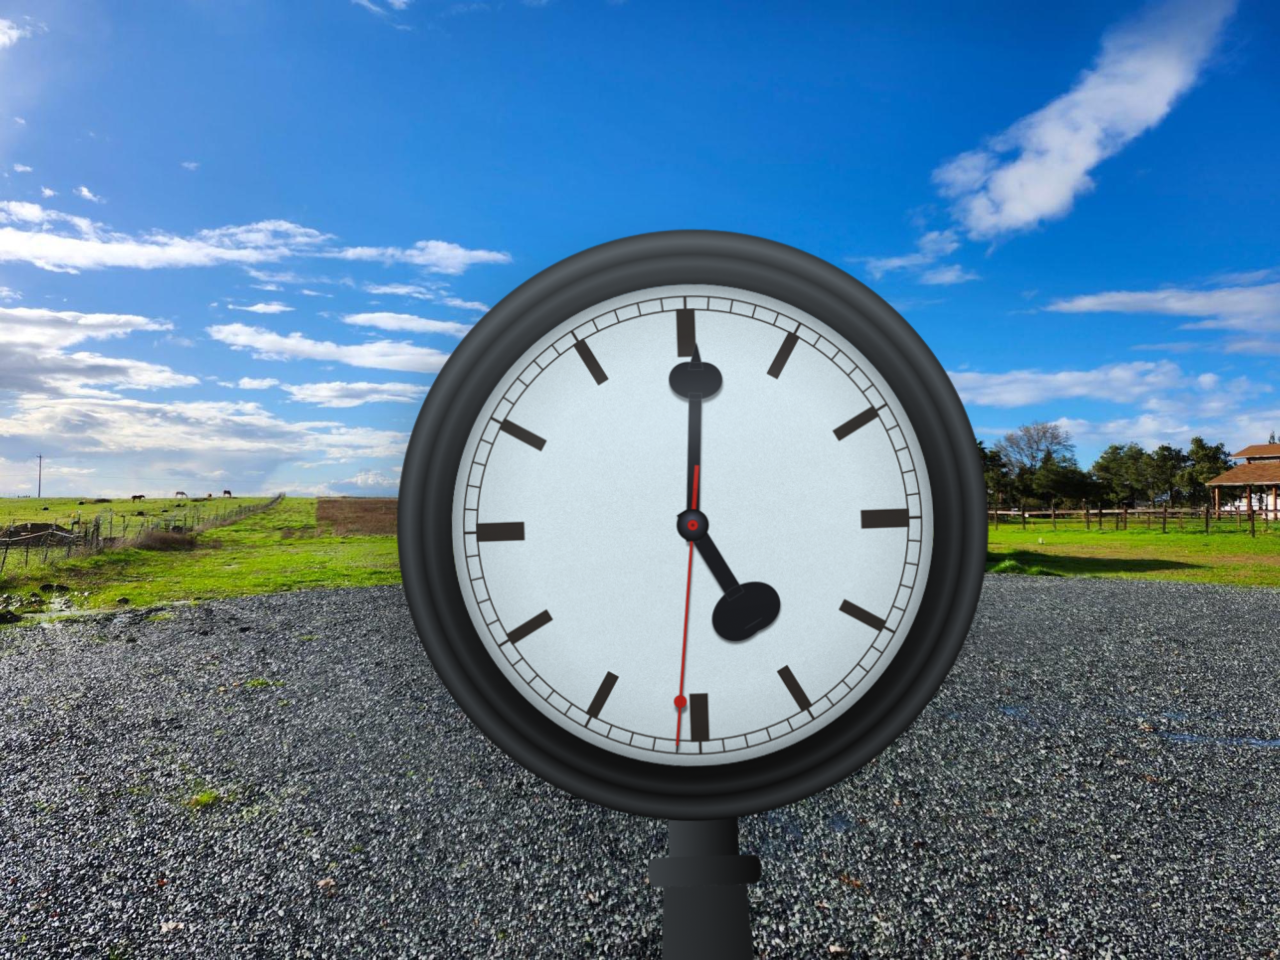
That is 5 h 00 min 31 s
